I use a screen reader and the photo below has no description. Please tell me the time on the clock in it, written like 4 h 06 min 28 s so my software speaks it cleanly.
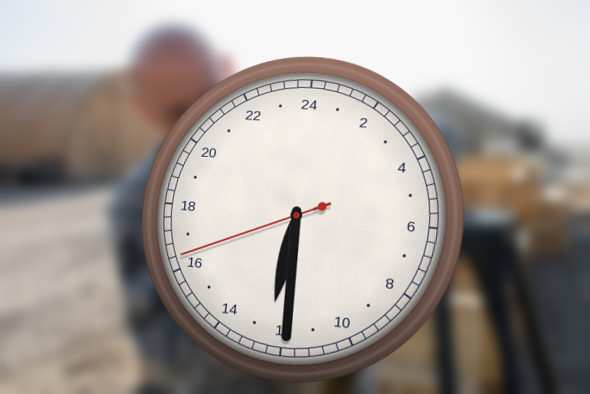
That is 12 h 29 min 41 s
